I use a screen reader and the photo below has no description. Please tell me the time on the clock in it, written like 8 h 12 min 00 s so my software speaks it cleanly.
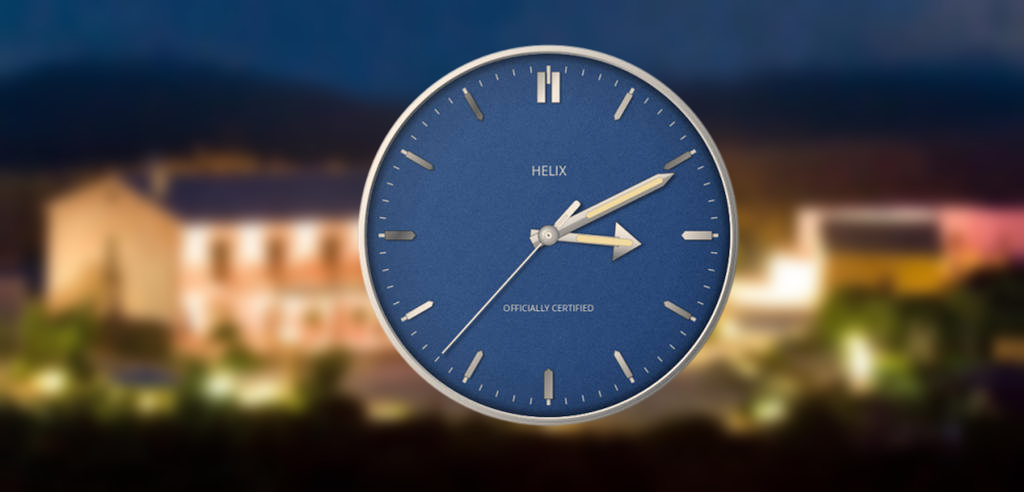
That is 3 h 10 min 37 s
